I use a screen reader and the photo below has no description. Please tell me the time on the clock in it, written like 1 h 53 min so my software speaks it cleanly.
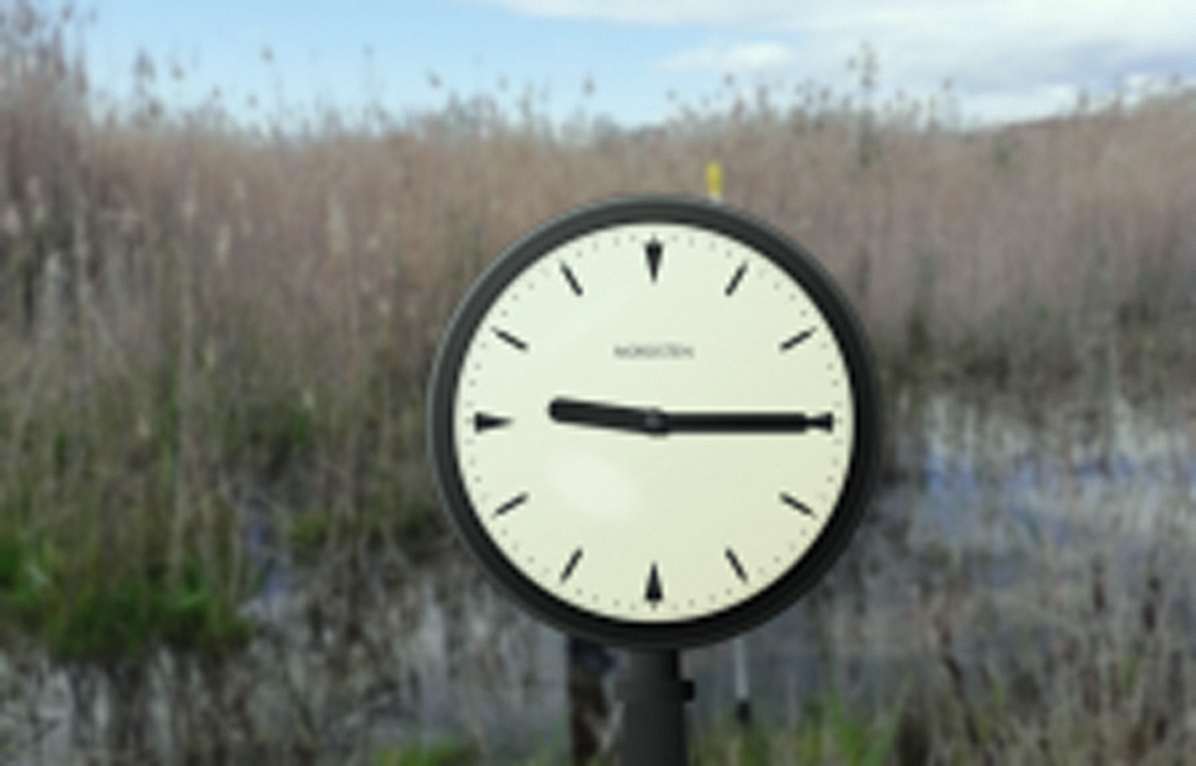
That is 9 h 15 min
